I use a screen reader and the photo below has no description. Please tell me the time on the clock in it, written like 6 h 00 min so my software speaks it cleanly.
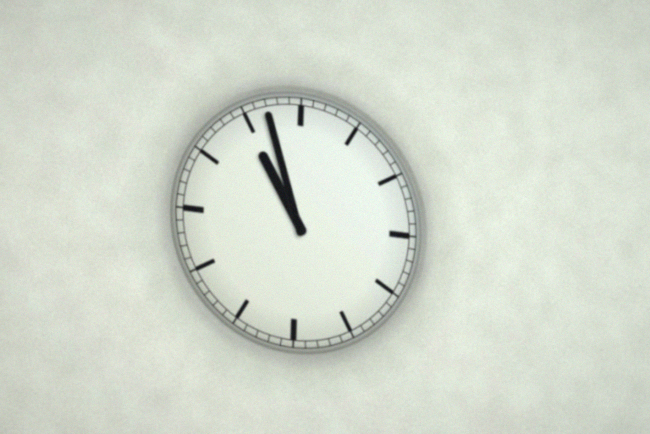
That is 10 h 57 min
